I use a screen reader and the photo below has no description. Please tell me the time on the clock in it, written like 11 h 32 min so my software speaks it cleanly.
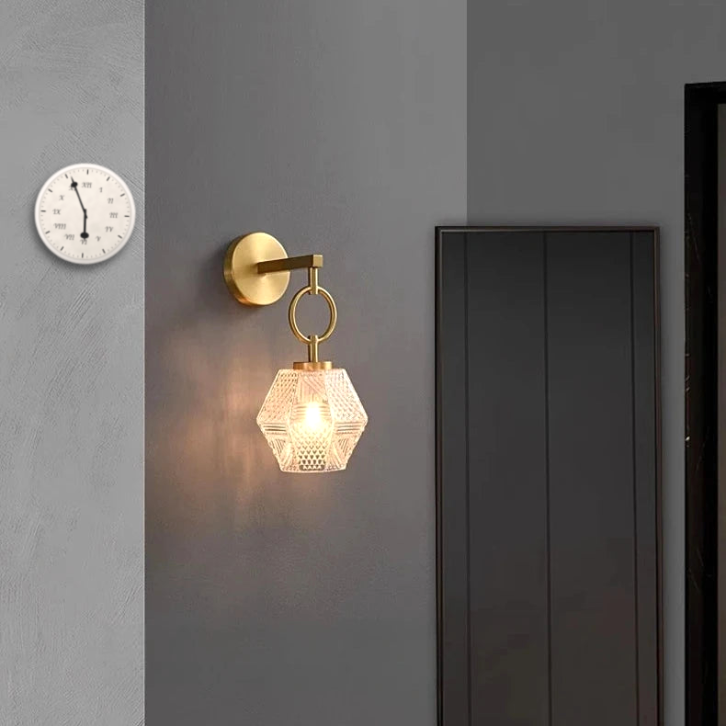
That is 5 h 56 min
